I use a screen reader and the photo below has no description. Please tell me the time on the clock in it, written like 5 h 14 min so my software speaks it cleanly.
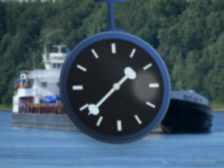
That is 1 h 38 min
